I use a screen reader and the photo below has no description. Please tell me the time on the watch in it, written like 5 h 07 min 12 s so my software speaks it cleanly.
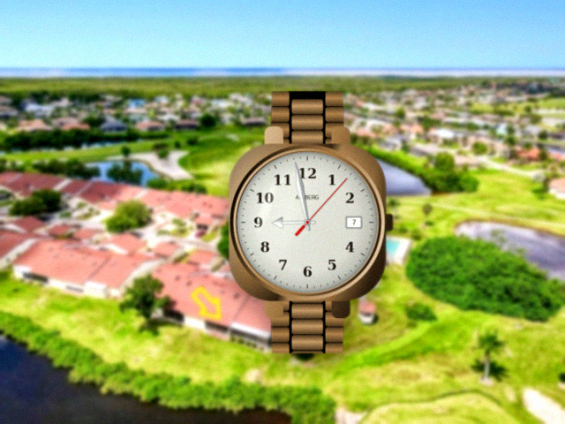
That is 8 h 58 min 07 s
